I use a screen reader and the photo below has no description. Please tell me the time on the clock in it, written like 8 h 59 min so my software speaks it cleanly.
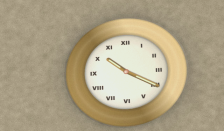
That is 10 h 20 min
